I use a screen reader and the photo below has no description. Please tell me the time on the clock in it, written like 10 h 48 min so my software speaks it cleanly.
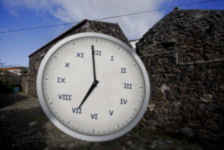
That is 6 h 59 min
